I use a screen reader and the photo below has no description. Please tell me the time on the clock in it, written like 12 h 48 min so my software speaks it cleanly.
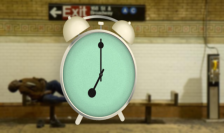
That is 7 h 00 min
